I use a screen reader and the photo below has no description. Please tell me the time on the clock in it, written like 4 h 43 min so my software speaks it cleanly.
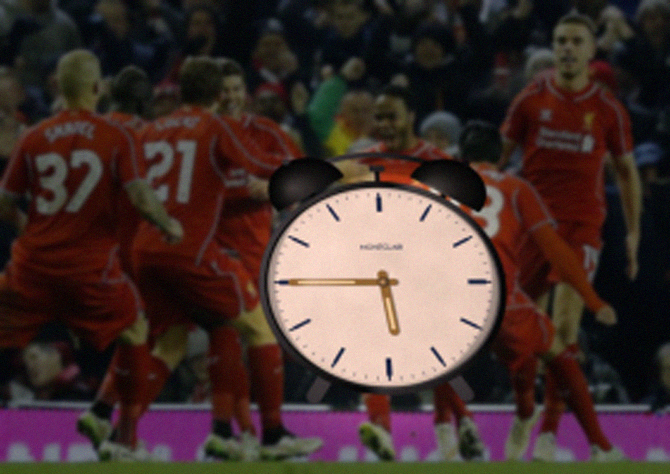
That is 5 h 45 min
